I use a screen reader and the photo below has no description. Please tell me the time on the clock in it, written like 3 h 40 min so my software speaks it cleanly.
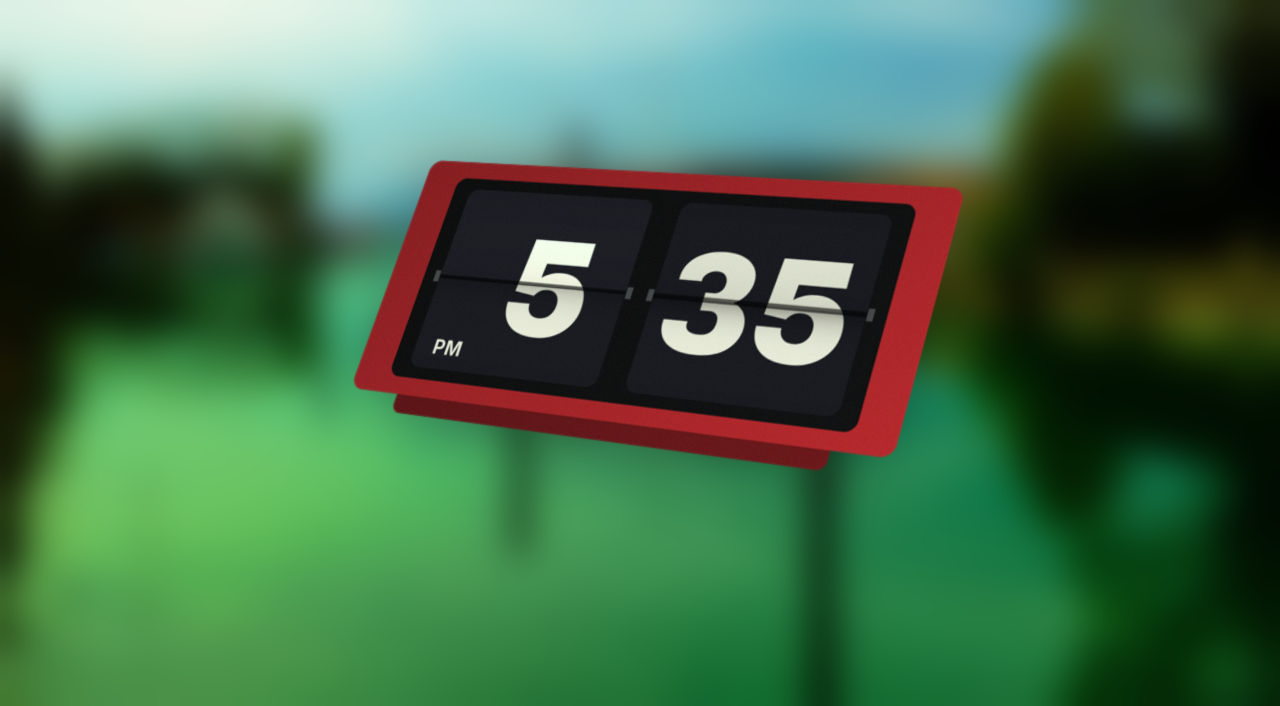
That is 5 h 35 min
